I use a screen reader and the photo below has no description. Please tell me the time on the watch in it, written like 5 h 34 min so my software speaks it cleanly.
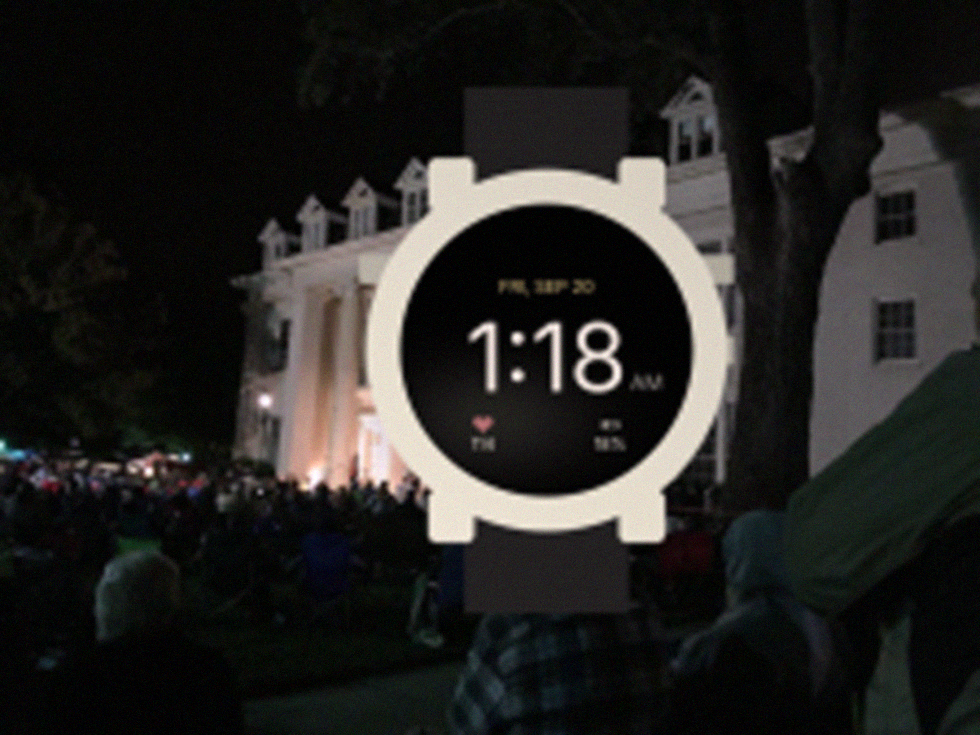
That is 1 h 18 min
